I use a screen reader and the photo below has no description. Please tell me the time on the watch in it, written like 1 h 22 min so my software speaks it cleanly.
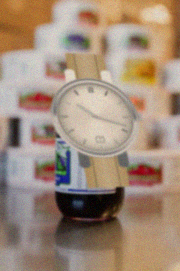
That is 10 h 18 min
